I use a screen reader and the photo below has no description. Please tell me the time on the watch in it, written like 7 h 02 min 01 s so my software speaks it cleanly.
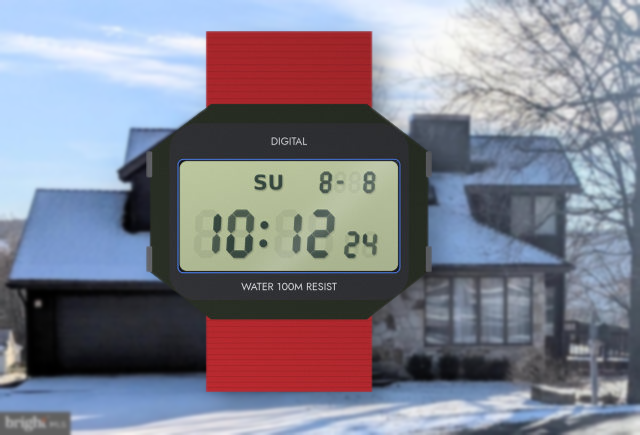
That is 10 h 12 min 24 s
